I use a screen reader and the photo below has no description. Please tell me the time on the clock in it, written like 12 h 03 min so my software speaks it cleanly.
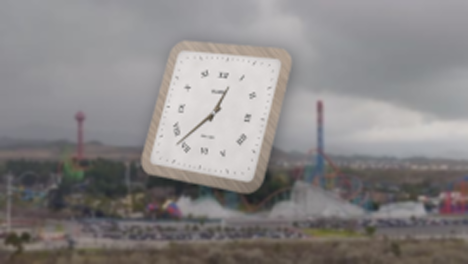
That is 12 h 37 min
